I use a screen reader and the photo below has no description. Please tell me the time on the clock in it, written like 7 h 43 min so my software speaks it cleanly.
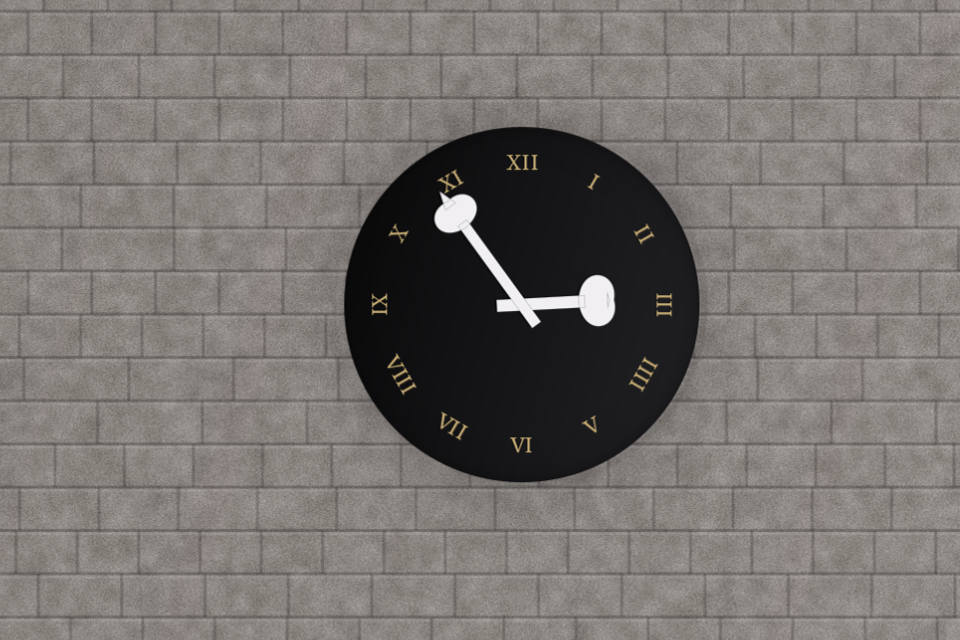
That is 2 h 54 min
